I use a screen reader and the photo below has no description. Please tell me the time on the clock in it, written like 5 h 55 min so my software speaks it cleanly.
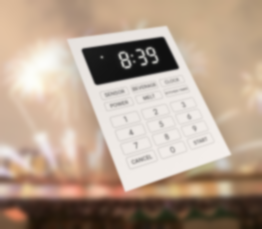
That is 8 h 39 min
